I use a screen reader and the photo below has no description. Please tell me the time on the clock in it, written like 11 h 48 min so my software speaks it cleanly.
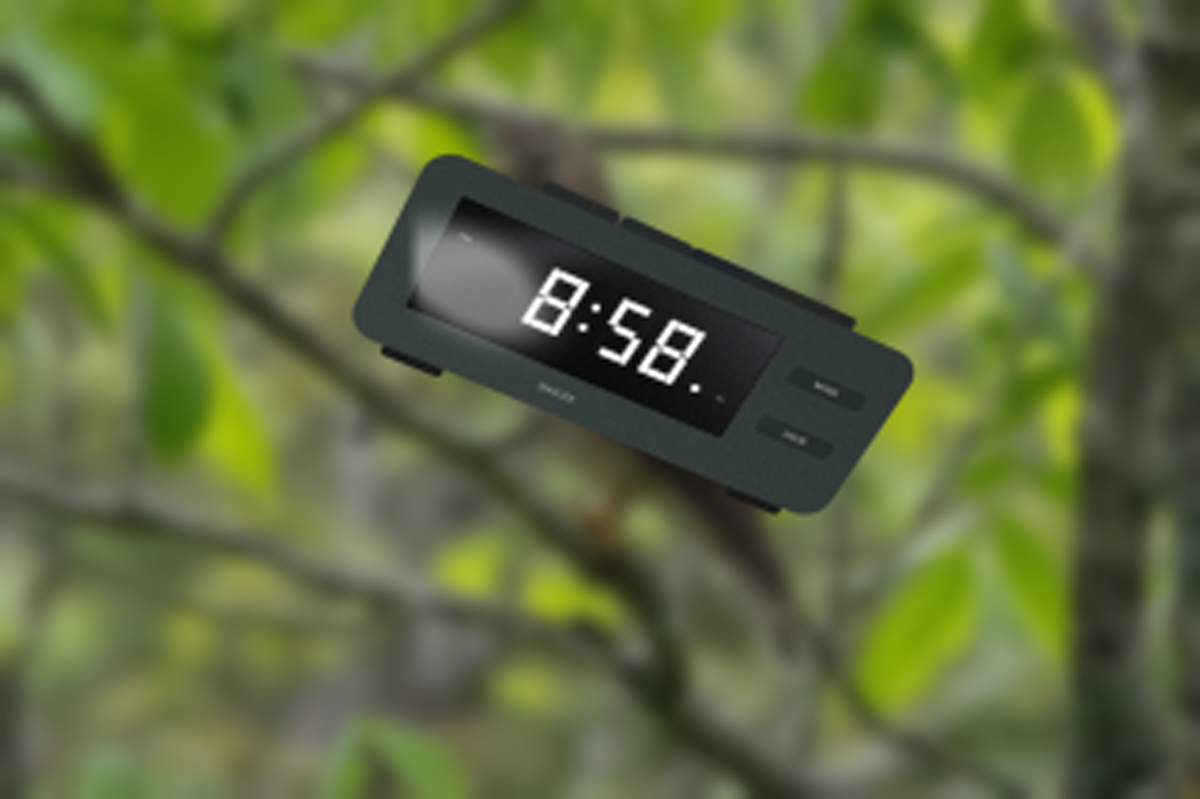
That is 8 h 58 min
